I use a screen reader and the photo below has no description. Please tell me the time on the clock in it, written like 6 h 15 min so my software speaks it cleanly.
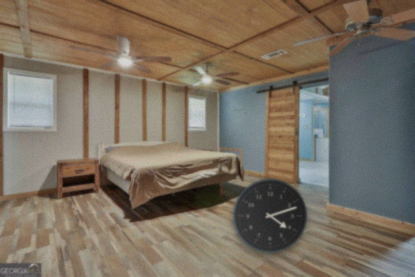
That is 4 h 12 min
